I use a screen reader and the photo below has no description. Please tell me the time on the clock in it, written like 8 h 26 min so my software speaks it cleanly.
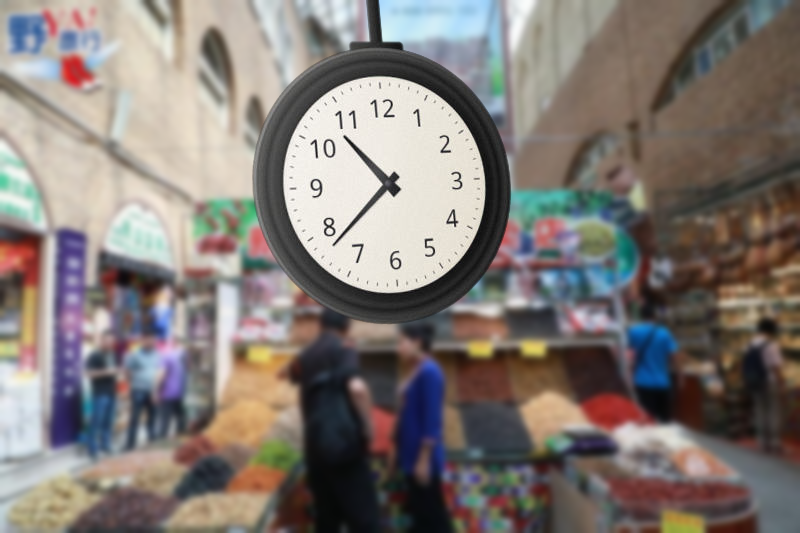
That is 10 h 38 min
